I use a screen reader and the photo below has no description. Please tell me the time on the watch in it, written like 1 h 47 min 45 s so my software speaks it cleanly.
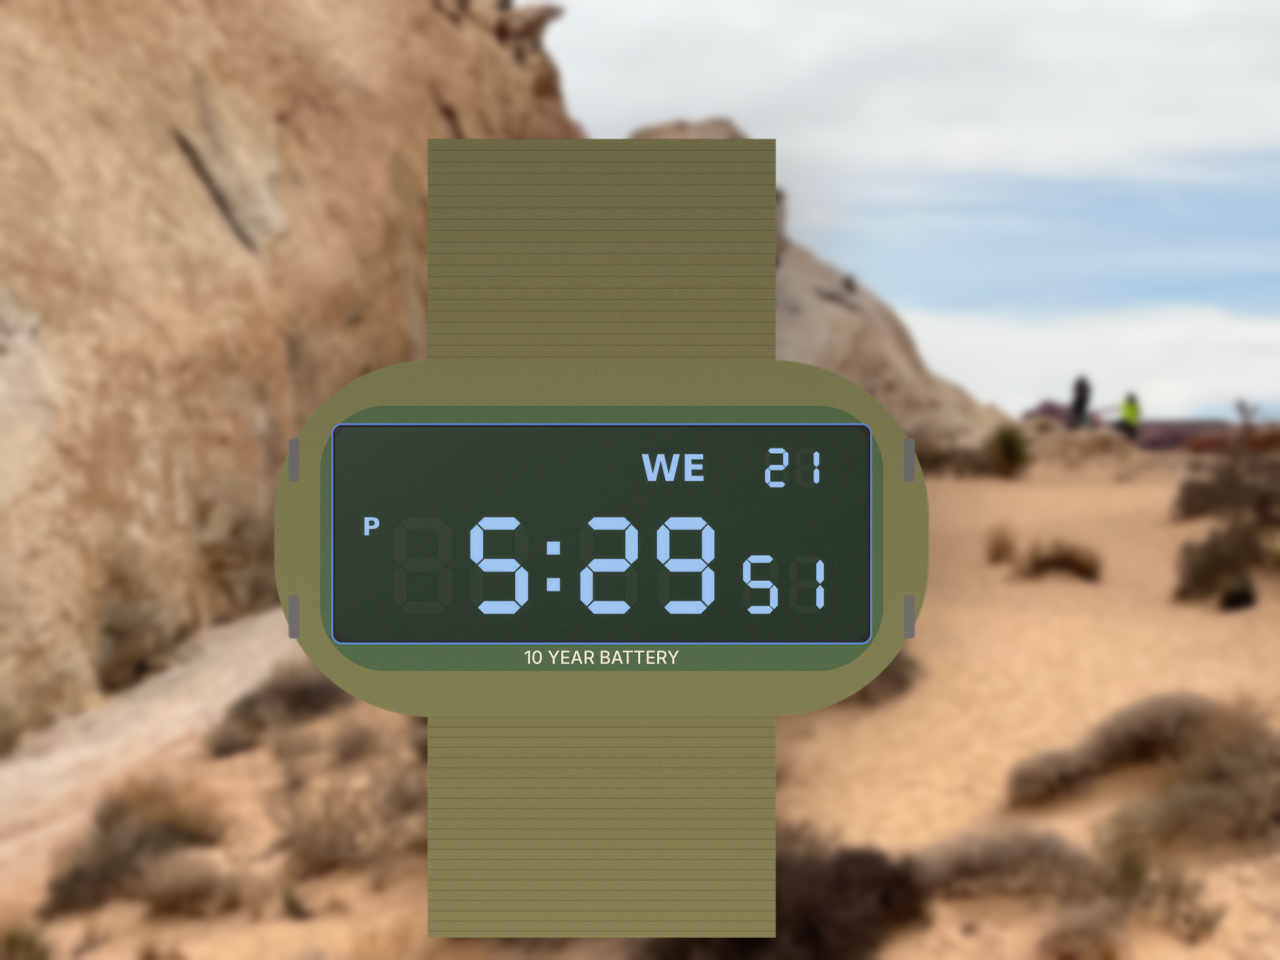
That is 5 h 29 min 51 s
